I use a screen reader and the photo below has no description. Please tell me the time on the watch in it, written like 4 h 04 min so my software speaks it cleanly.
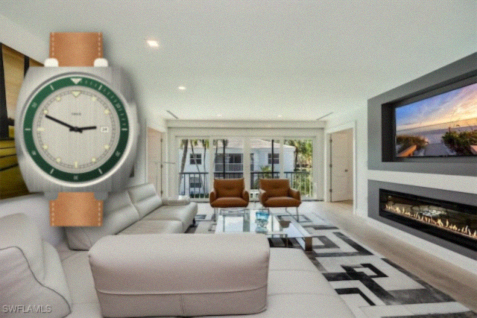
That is 2 h 49 min
